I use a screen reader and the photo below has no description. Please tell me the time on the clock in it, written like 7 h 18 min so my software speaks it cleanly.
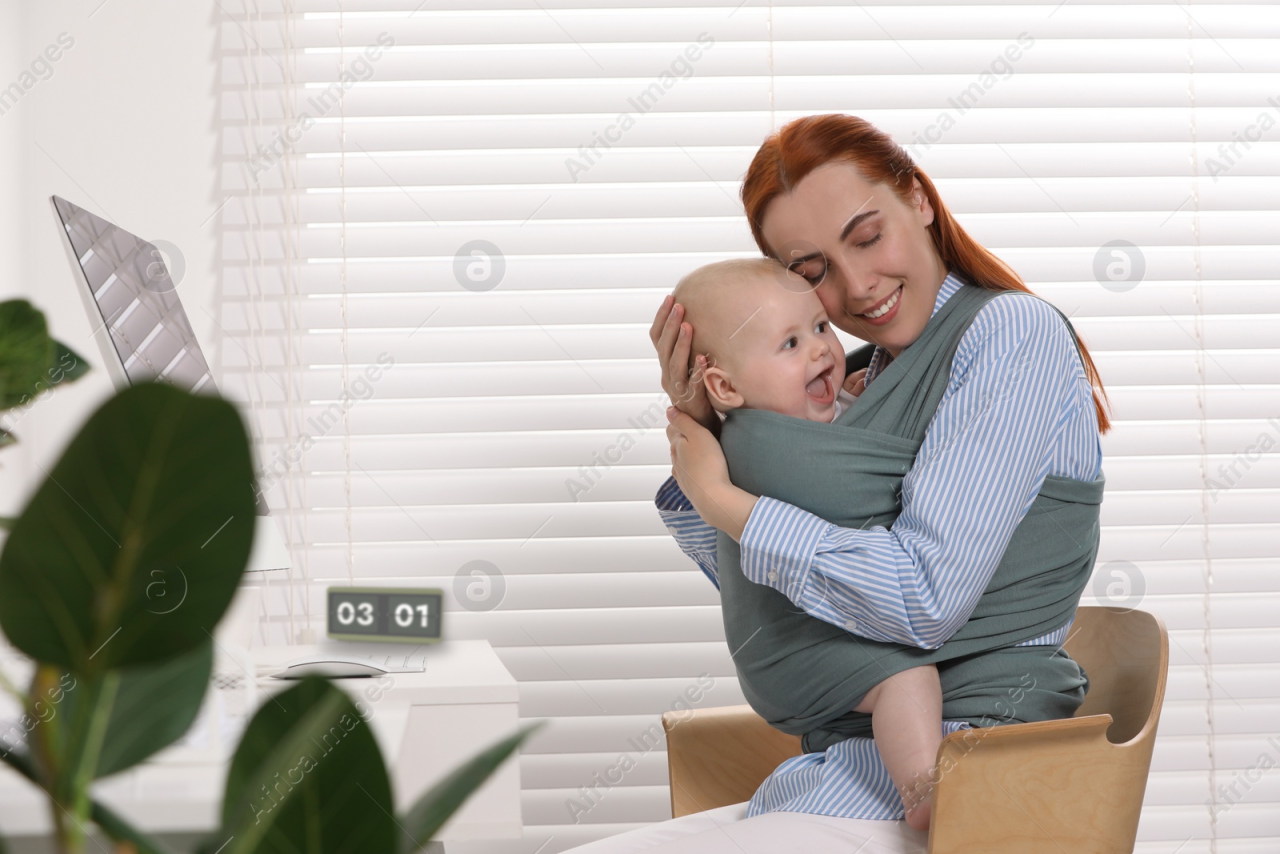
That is 3 h 01 min
